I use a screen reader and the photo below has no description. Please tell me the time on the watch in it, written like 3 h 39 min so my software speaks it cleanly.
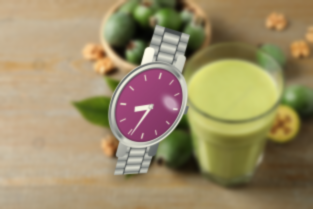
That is 8 h 34 min
